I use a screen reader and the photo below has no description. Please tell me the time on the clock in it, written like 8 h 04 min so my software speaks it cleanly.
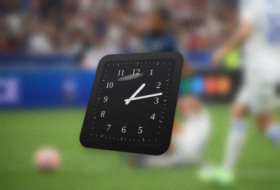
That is 1 h 13 min
